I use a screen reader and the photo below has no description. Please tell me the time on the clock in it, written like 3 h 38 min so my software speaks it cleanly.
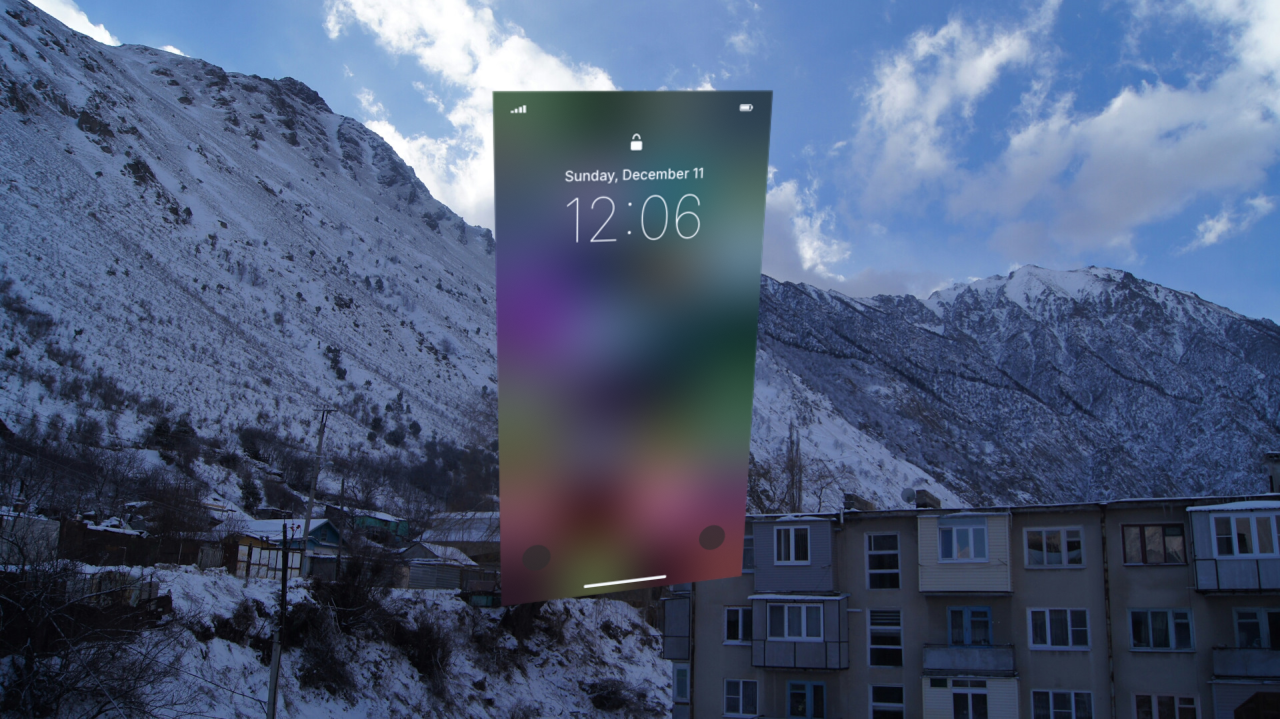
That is 12 h 06 min
